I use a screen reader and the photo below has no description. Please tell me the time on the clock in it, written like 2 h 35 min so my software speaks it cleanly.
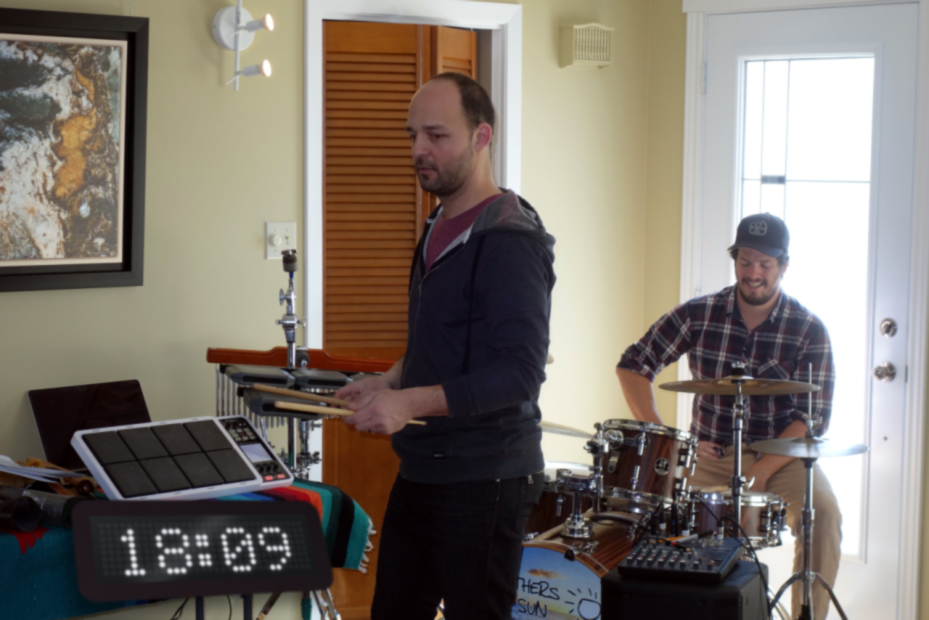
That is 18 h 09 min
